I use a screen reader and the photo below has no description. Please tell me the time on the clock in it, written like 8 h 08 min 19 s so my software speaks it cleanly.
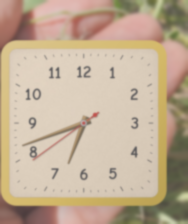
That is 6 h 41 min 39 s
